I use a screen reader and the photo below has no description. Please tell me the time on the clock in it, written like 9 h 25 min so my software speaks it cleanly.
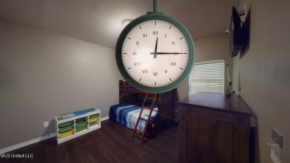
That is 12 h 15 min
